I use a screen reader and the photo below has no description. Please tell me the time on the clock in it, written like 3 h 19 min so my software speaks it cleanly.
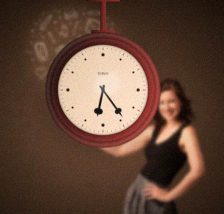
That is 6 h 24 min
